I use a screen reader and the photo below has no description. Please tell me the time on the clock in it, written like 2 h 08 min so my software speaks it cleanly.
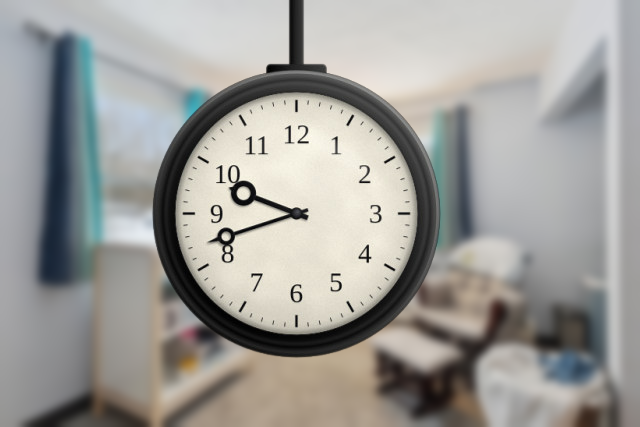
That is 9 h 42 min
